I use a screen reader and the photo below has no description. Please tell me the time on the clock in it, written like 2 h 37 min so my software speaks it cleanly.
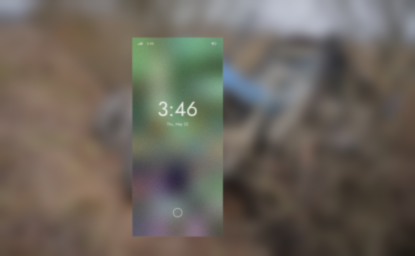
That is 3 h 46 min
